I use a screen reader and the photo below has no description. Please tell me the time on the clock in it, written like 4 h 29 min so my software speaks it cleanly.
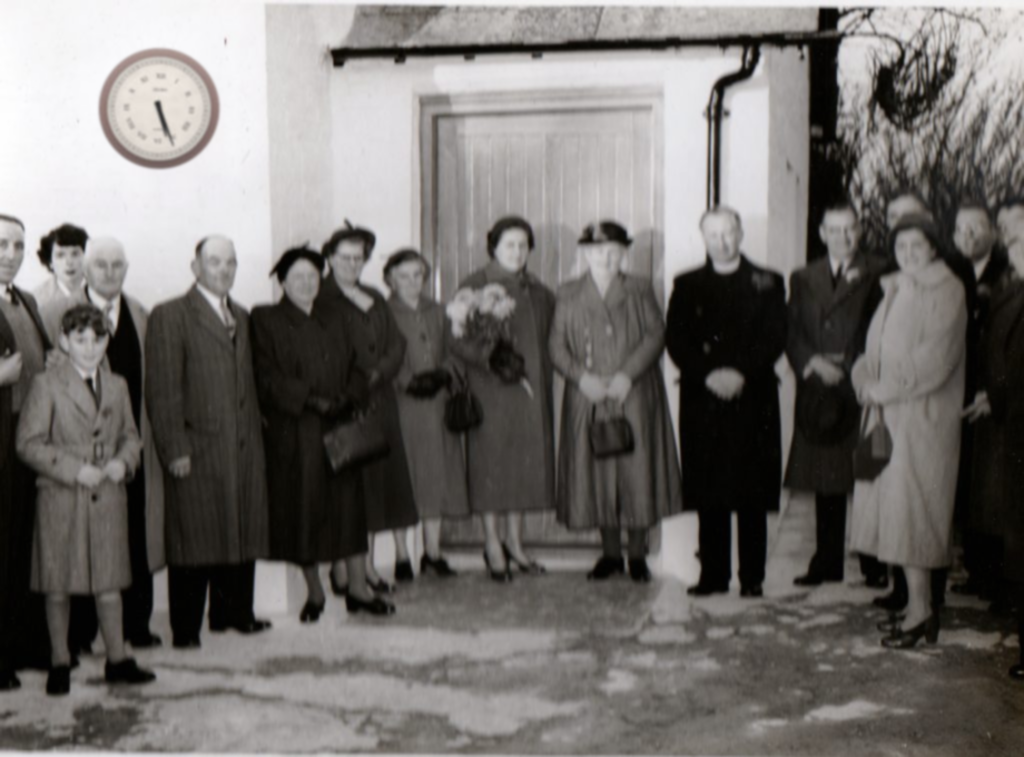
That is 5 h 26 min
